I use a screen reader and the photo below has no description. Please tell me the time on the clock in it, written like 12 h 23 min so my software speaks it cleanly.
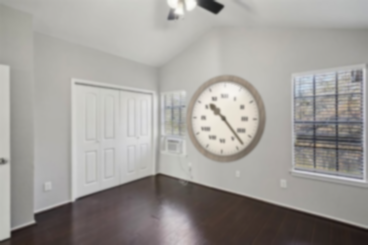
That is 10 h 23 min
